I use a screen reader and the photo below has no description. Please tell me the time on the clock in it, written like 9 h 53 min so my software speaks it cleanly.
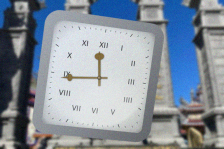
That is 11 h 44 min
